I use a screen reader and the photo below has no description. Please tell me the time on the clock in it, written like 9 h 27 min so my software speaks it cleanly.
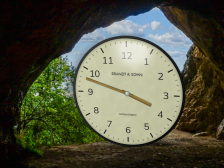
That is 3 h 48 min
